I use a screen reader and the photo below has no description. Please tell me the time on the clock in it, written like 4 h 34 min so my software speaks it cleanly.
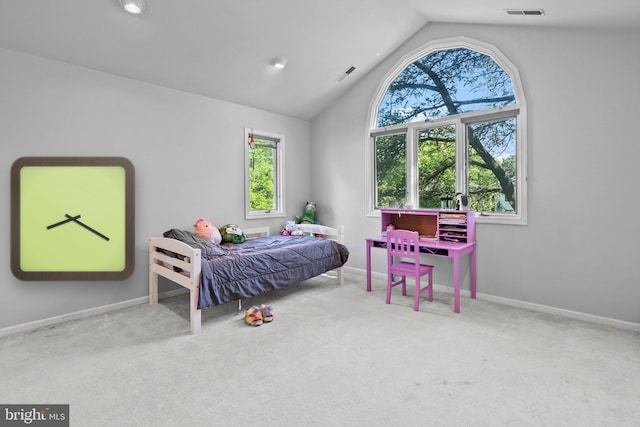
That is 8 h 20 min
